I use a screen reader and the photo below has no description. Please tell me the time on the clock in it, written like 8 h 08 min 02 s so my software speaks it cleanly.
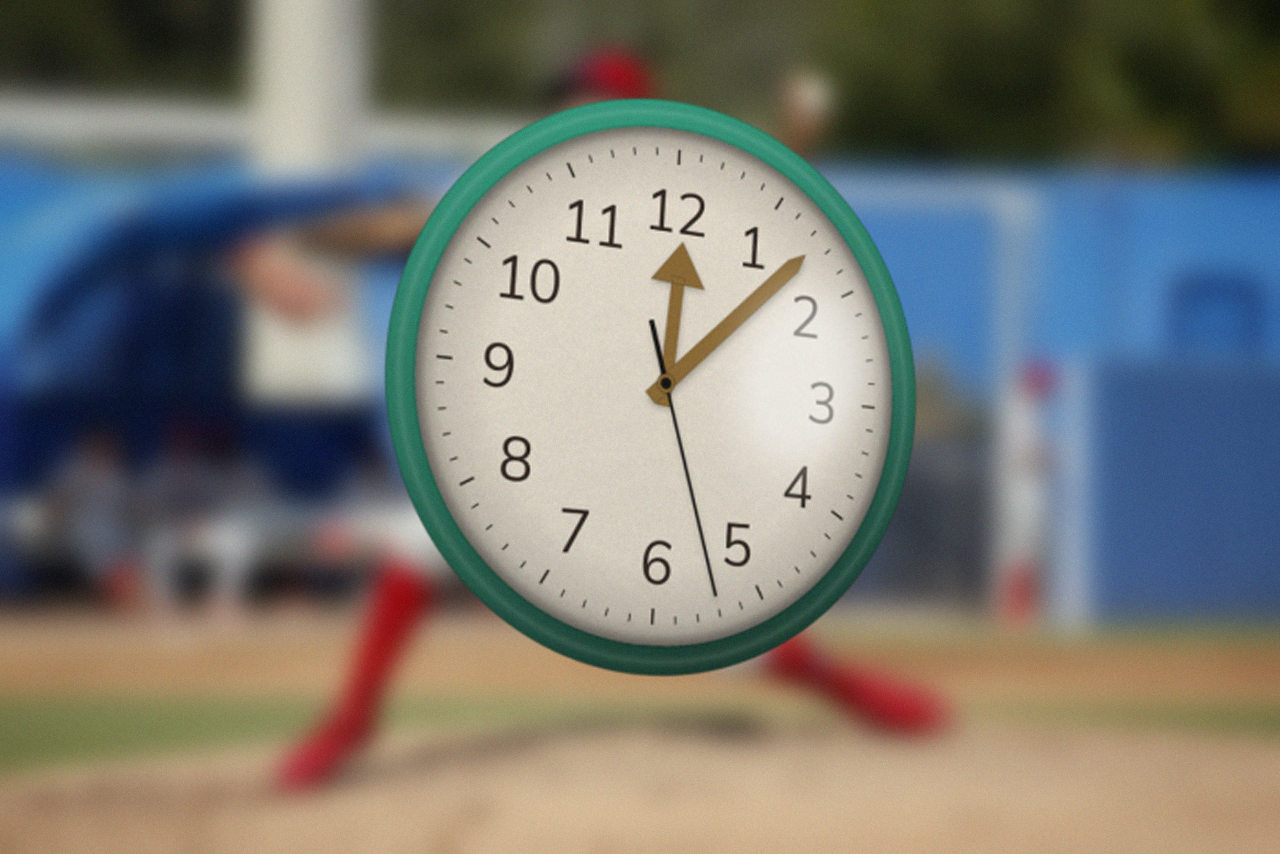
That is 12 h 07 min 27 s
